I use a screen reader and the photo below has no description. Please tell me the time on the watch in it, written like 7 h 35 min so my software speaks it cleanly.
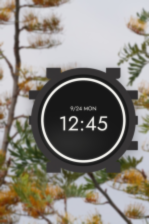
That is 12 h 45 min
